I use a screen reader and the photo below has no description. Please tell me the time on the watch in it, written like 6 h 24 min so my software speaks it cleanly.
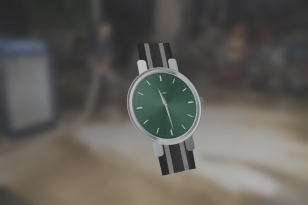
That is 11 h 29 min
